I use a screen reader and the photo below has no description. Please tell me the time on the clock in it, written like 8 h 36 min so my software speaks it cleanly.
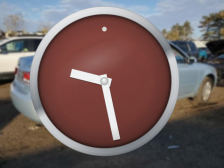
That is 9 h 28 min
